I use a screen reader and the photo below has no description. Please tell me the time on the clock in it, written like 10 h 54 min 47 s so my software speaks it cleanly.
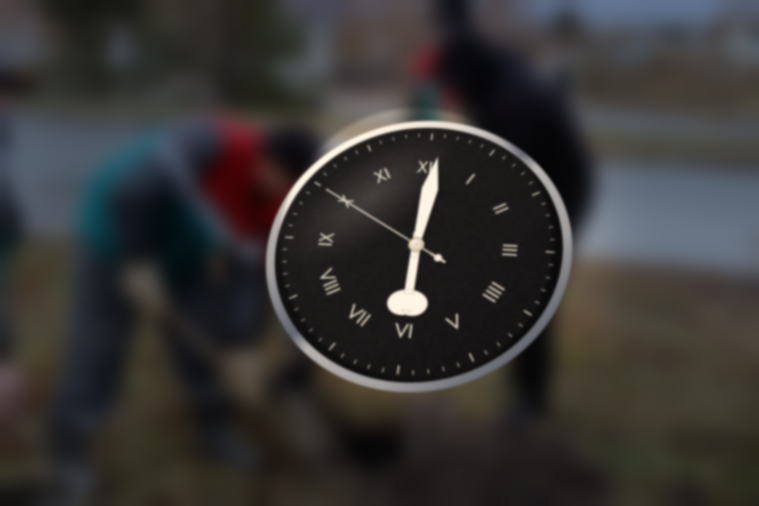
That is 6 h 00 min 50 s
